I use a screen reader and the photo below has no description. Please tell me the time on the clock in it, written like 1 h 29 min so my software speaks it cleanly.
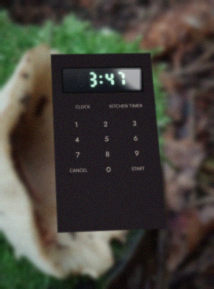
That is 3 h 47 min
